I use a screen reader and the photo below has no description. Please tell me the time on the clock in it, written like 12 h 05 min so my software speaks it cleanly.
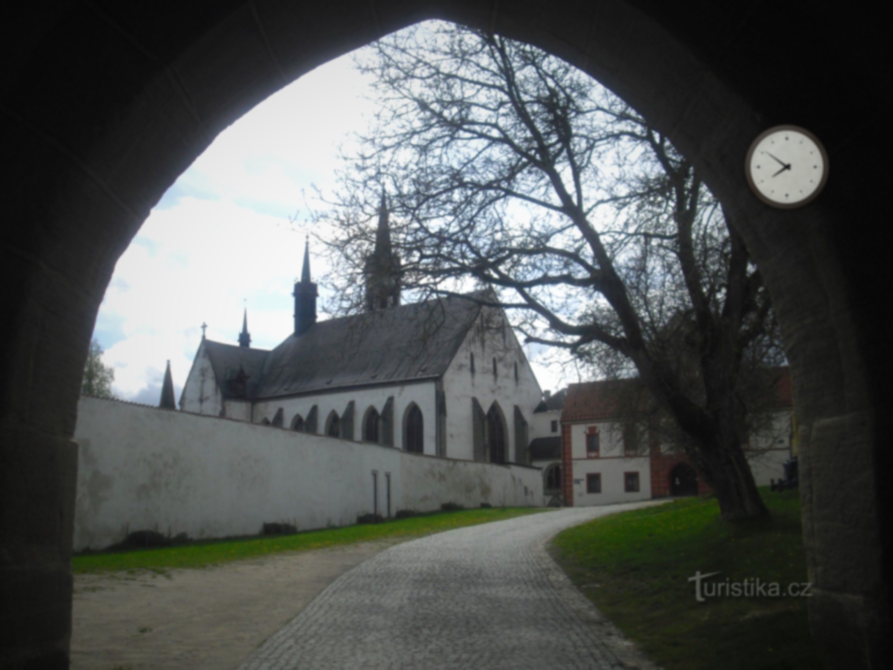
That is 7 h 51 min
